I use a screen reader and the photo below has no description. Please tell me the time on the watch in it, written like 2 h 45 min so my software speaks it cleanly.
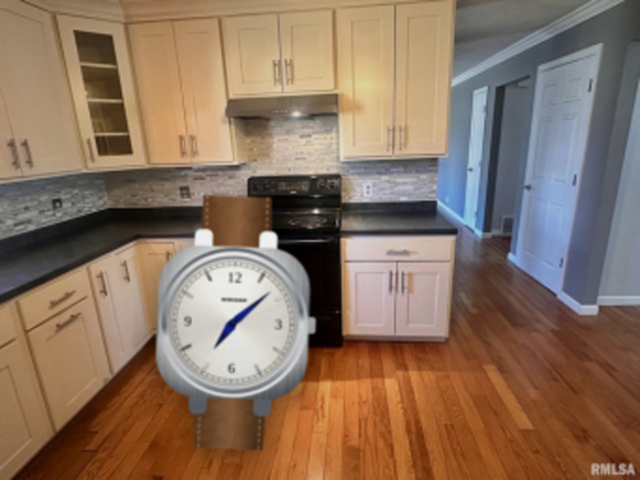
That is 7 h 08 min
